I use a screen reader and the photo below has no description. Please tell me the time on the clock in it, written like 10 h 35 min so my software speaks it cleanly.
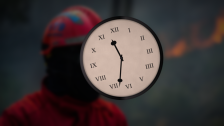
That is 11 h 33 min
